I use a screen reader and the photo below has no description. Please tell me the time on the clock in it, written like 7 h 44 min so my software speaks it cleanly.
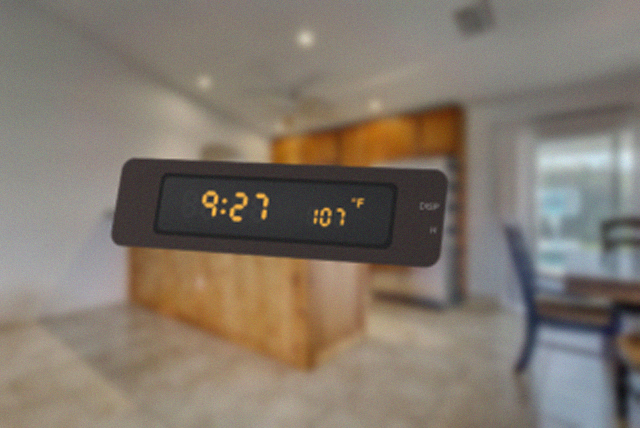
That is 9 h 27 min
